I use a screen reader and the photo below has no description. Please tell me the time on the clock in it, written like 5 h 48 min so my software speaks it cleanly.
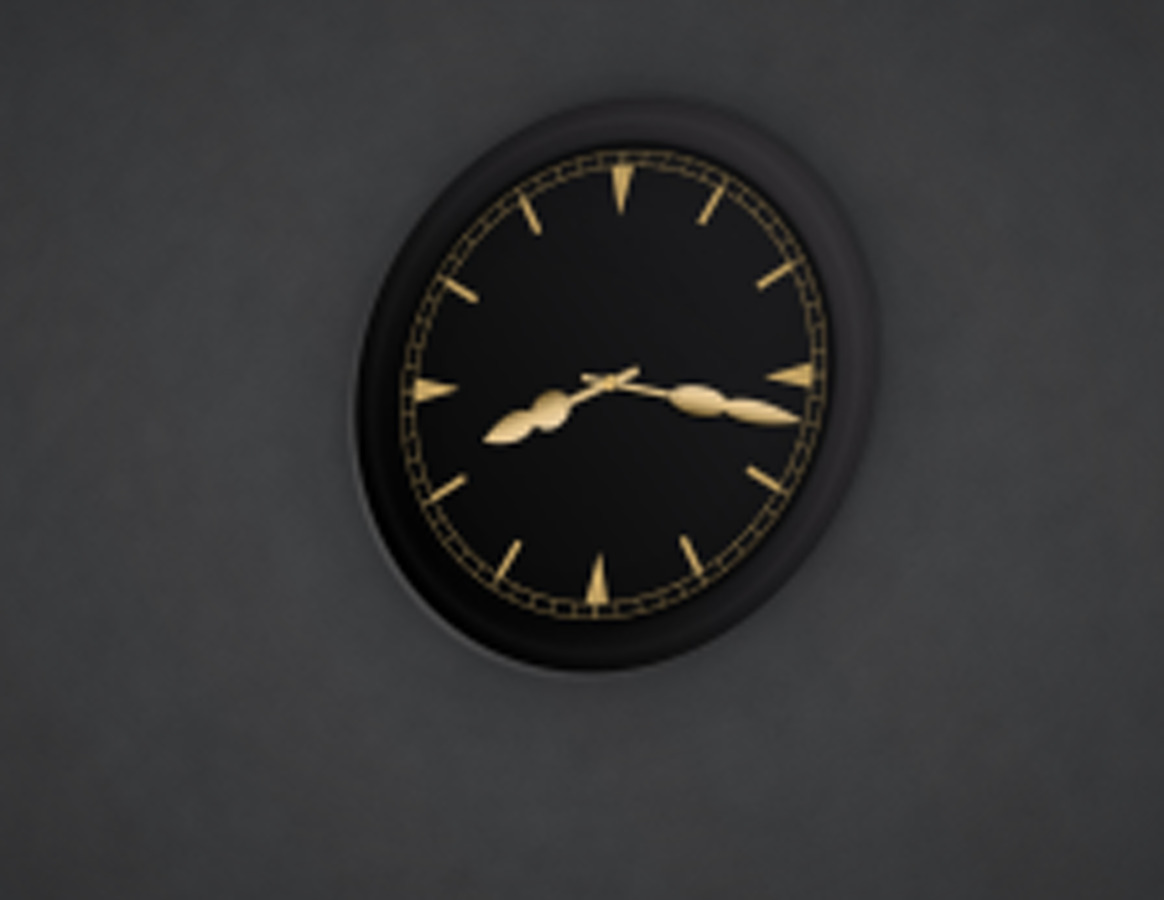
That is 8 h 17 min
